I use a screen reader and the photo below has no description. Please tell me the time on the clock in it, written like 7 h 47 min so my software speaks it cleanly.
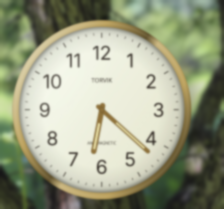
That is 6 h 22 min
